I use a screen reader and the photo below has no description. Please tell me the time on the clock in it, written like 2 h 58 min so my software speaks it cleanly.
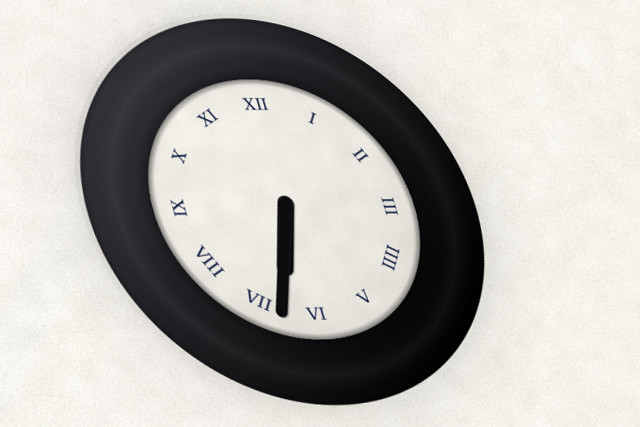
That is 6 h 33 min
